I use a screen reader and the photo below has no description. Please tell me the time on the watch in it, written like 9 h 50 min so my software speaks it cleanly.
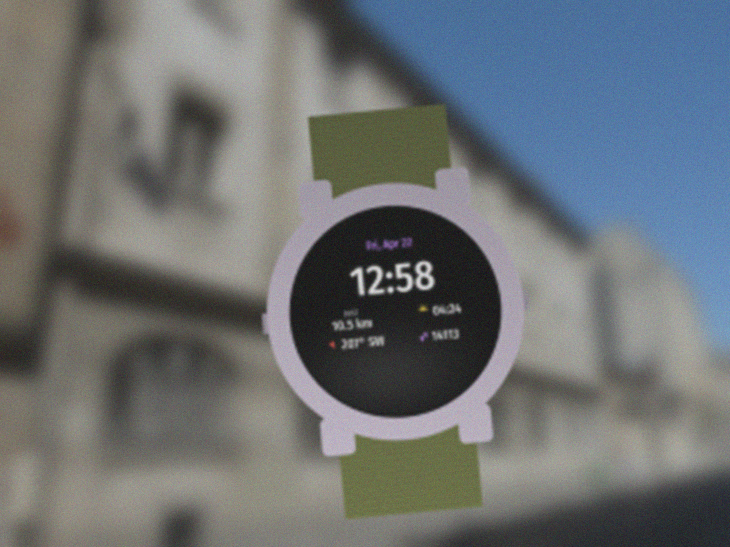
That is 12 h 58 min
